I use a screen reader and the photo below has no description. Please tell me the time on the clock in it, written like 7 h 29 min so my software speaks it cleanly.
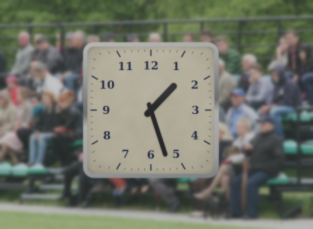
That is 1 h 27 min
